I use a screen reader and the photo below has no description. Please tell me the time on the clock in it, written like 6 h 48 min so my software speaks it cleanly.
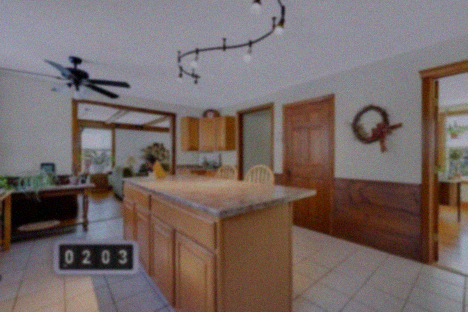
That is 2 h 03 min
